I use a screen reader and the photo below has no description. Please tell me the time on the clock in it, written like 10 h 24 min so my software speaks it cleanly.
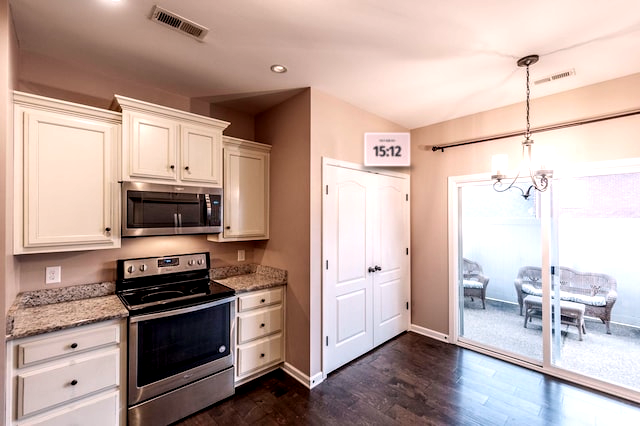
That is 15 h 12 min
